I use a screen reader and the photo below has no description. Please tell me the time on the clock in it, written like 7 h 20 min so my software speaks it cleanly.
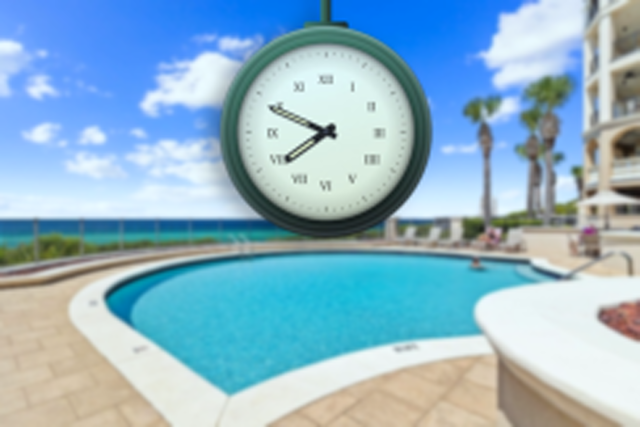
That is 7 h 49 min
